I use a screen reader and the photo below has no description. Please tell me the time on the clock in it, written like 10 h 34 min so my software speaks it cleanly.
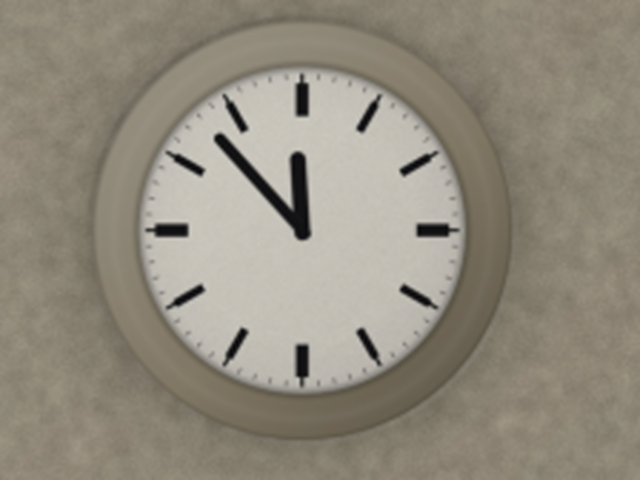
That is 11 h 53 min
